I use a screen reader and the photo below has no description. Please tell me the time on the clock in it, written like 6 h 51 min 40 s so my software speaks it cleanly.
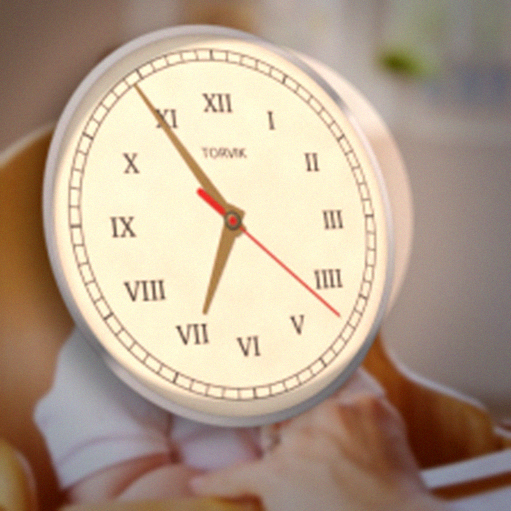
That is 6 h 54 min 22 s
